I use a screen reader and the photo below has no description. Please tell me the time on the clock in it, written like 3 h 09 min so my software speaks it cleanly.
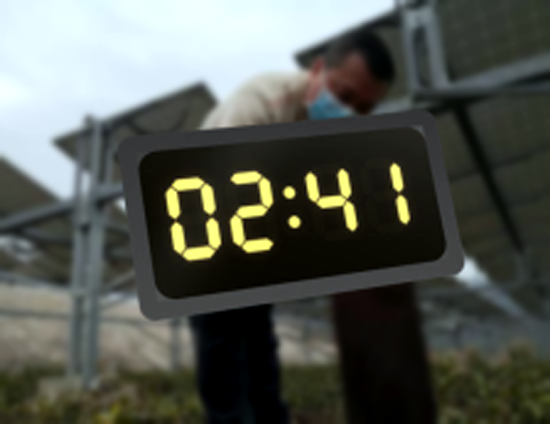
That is 2 h 41 min
